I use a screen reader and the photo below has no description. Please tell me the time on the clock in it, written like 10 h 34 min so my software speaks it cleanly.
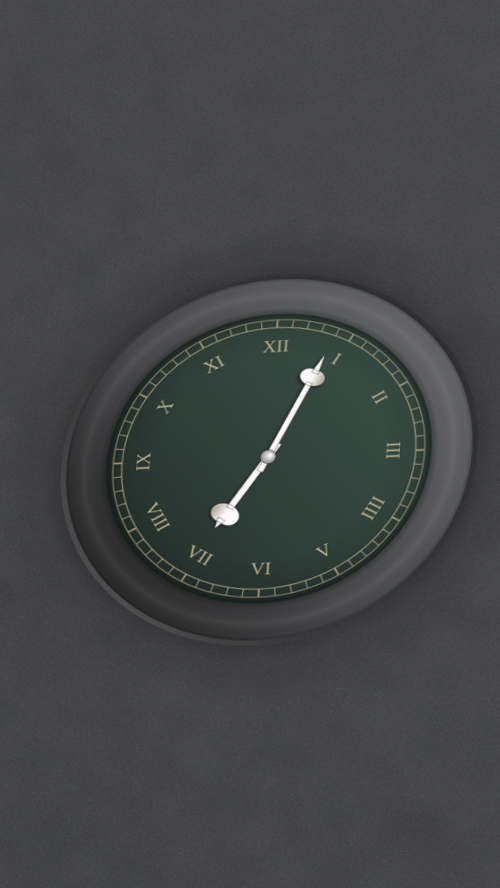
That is 7 h 04 min
